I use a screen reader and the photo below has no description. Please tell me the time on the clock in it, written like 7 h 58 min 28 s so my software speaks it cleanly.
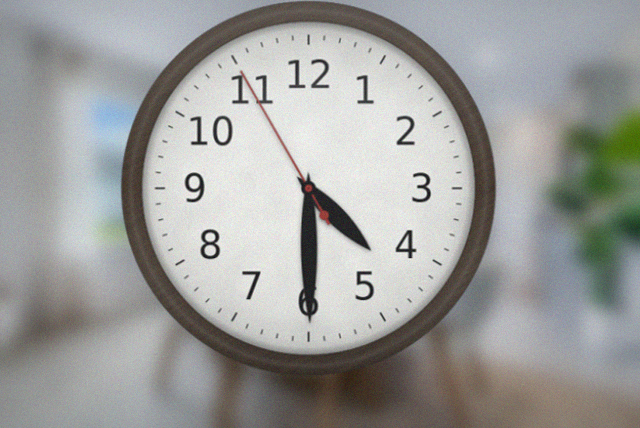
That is 4 h 29 min 55 s
